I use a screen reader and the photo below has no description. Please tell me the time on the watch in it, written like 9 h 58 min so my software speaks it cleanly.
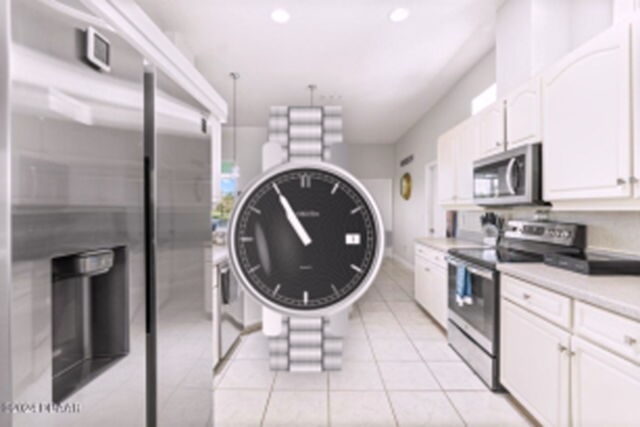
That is 10 h 55 min
